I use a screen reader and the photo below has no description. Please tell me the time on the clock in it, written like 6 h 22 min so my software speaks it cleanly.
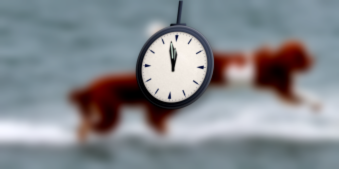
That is 11 h 58 min
